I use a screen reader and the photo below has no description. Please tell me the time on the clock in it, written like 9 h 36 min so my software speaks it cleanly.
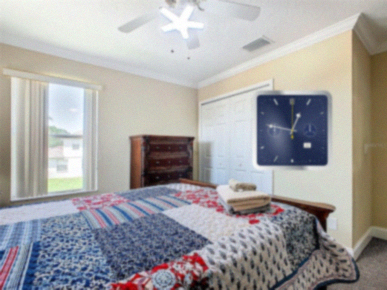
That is 12 h 47 min
